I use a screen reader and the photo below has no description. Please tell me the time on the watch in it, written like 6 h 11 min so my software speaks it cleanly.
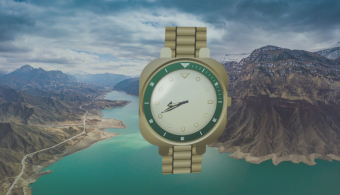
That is 8 h 41 min
